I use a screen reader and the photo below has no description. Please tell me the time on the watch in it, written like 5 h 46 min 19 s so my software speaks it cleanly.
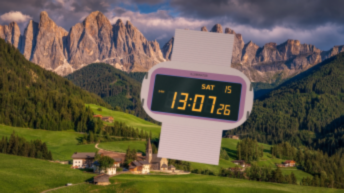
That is 13 h 07 min 26 s
